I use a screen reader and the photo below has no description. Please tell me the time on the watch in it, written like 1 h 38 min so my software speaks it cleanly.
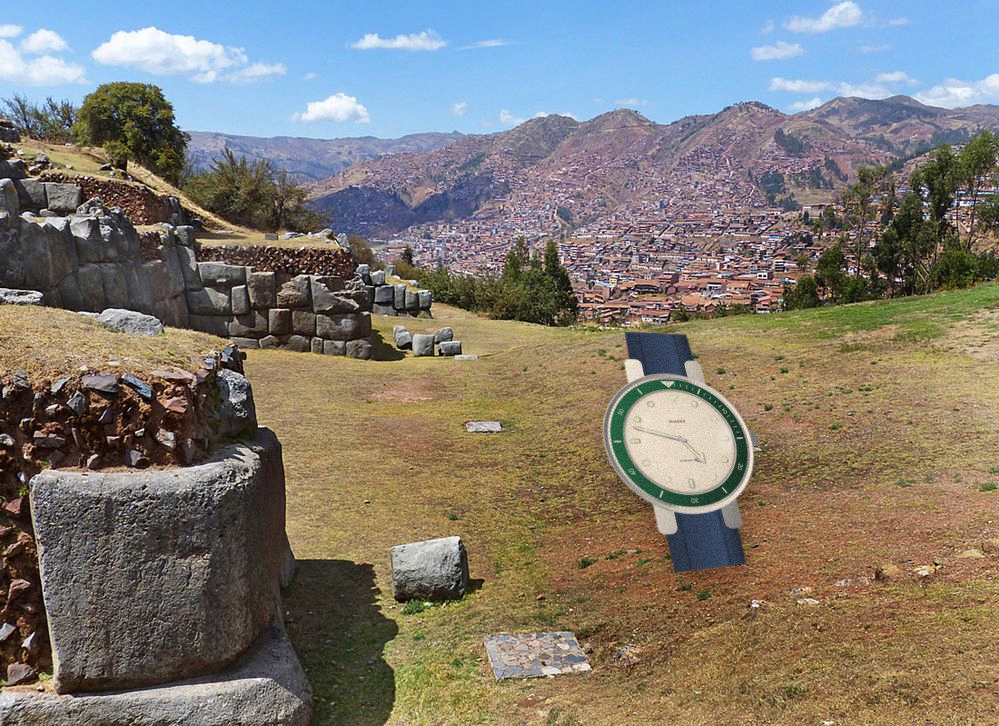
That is 4 h 48 min
